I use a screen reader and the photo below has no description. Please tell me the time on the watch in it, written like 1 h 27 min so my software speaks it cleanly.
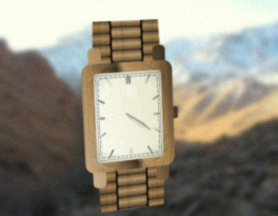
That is 4 h 21 min
